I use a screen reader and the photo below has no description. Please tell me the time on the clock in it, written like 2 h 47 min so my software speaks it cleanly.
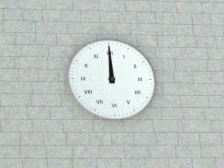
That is 12 h 00 min
